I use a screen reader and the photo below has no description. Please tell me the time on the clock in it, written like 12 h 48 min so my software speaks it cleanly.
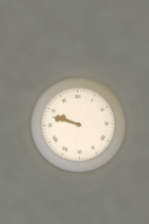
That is 9 h 48 min
